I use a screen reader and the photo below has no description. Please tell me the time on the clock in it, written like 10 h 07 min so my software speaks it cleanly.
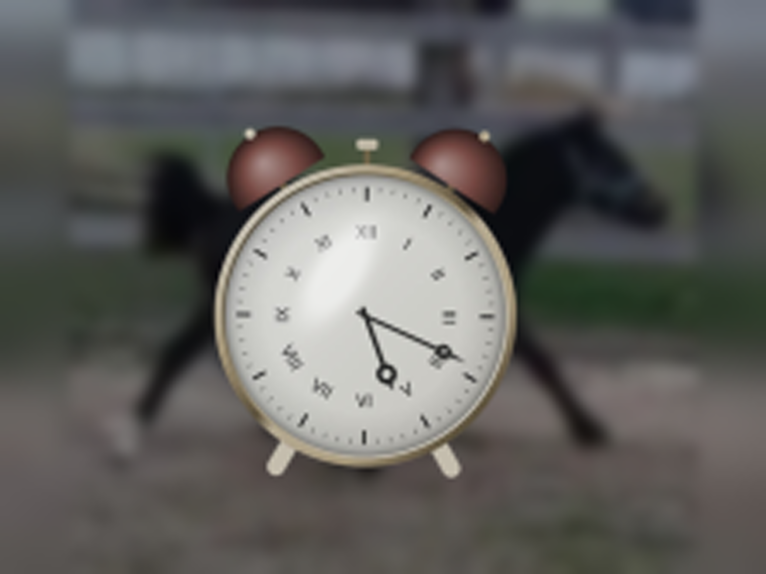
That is 5 h 19 min
